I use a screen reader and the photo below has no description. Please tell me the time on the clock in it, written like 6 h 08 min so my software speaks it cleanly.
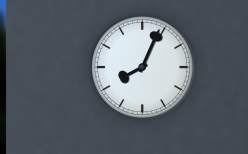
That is 8 h 04 min
